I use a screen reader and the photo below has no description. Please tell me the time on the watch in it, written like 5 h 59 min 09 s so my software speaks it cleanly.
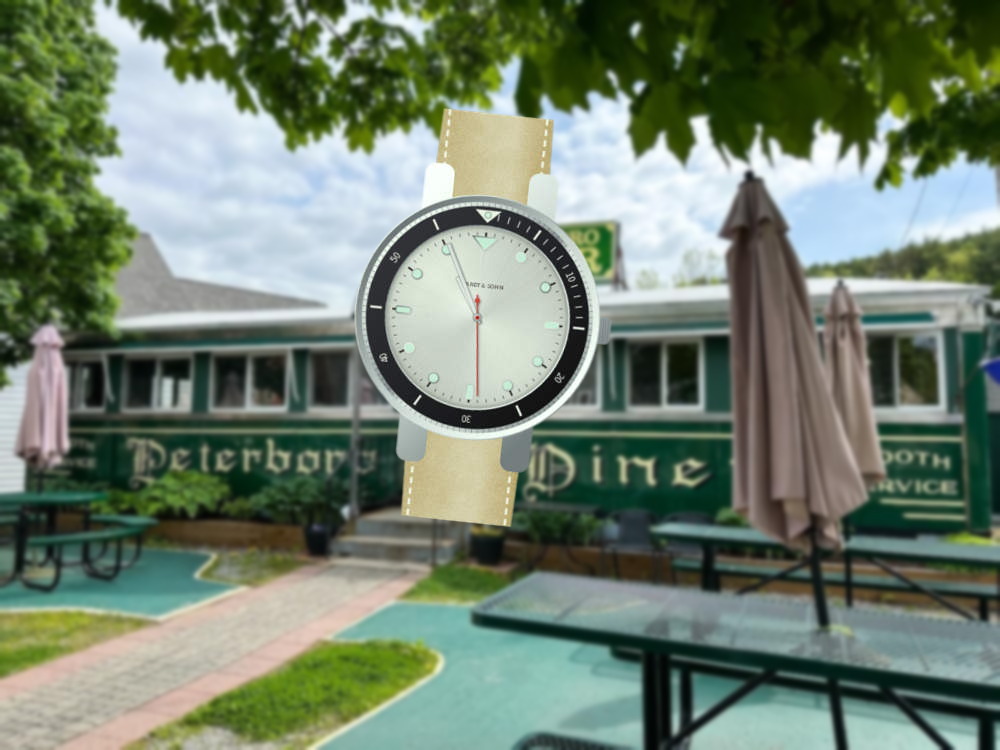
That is 10 h 55 min 29 s
